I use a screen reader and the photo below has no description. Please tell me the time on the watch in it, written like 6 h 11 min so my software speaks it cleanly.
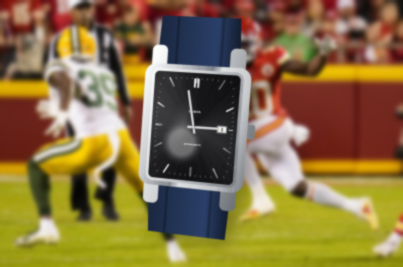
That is 2 h 58 min
